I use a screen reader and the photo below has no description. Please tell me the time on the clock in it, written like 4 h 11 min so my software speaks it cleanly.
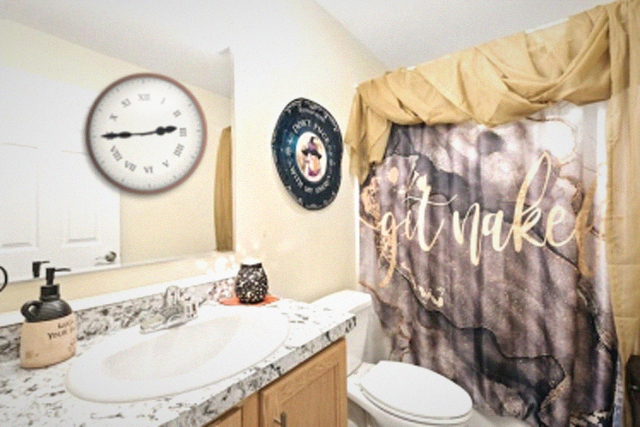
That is 2 h 45 min
